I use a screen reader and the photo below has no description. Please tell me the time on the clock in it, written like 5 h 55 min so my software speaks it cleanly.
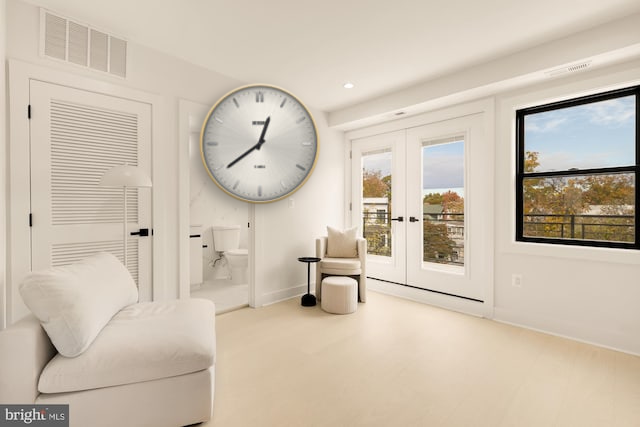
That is 12 h 39 min
